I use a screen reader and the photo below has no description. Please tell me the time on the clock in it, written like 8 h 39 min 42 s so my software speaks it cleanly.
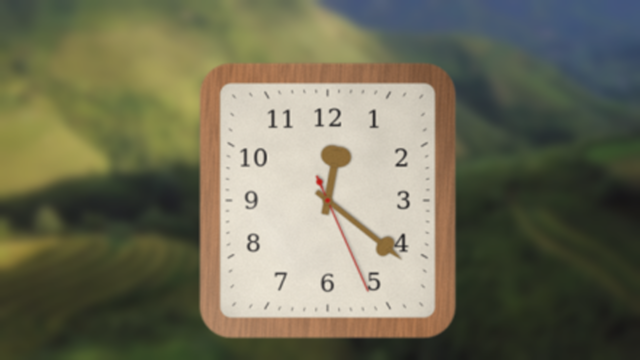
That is 12 h 21 min 26 s
